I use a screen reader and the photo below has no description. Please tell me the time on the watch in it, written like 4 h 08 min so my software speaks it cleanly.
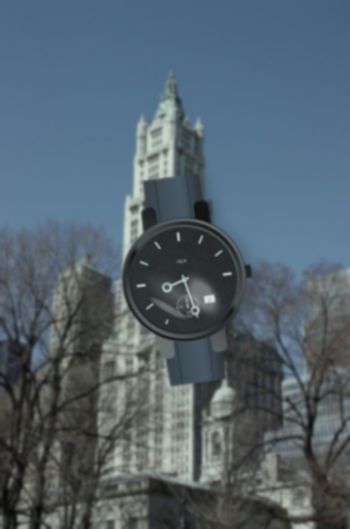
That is 8 h 28 min
